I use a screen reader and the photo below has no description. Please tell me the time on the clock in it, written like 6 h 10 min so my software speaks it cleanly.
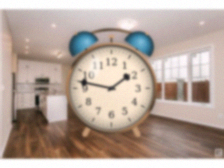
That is 1 h 47 min
